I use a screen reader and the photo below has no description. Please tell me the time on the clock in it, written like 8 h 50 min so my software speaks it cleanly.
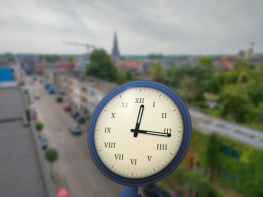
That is 12 h 16 min
